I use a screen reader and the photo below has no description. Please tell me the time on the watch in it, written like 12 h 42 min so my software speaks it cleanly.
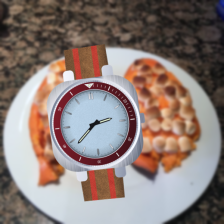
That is 2 h 38 min
